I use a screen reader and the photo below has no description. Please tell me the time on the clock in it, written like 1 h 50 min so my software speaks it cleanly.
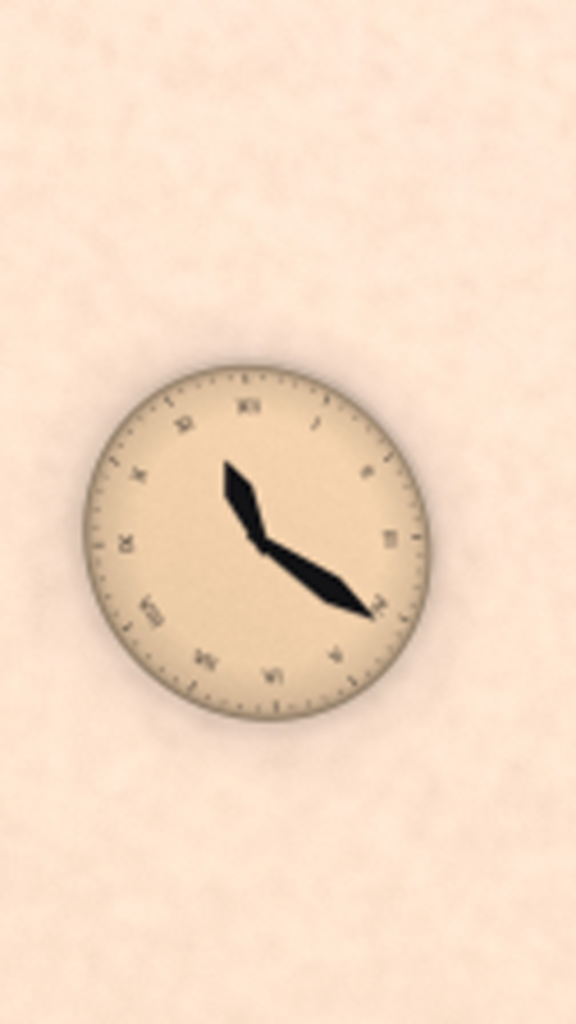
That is 11 h 21 min
